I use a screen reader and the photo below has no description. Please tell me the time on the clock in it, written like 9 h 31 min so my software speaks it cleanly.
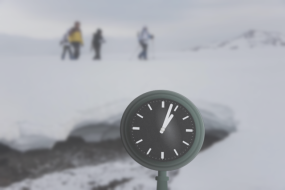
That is 1 h 03 min
